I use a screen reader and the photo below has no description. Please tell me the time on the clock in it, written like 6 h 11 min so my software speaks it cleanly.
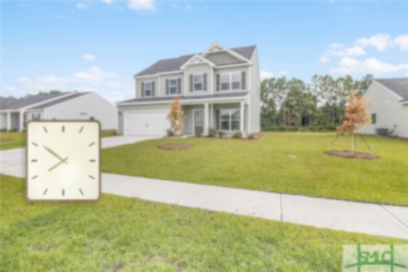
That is 7 h 51 min
